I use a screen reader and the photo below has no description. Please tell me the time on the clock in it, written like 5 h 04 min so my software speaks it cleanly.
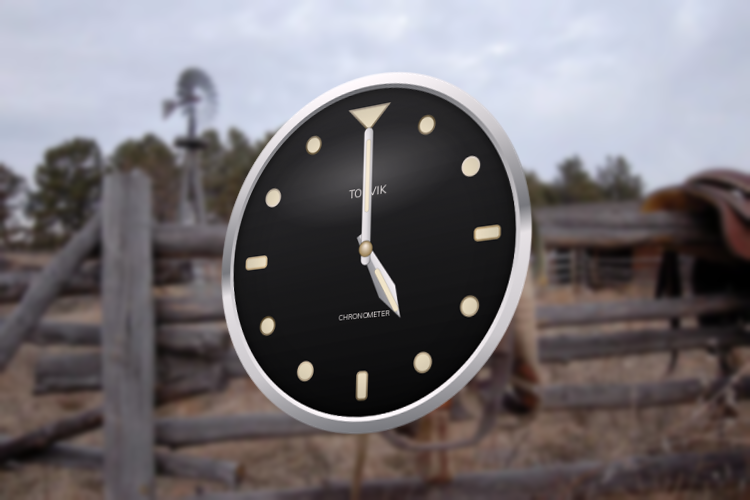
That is 5 h 00 min
